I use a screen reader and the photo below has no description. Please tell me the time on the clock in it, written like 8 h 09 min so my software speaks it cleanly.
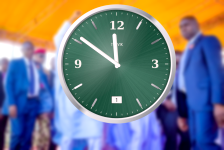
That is 11 h 51 min
